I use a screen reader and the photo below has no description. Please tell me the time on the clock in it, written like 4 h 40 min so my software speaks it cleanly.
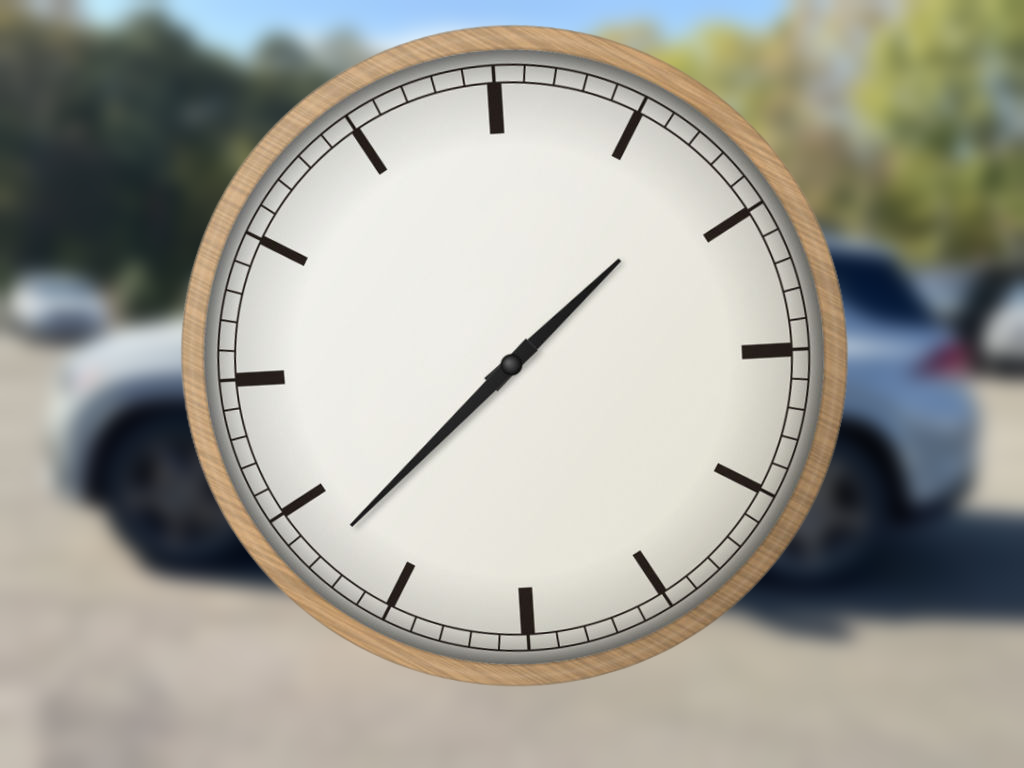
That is 1 h 38 min
